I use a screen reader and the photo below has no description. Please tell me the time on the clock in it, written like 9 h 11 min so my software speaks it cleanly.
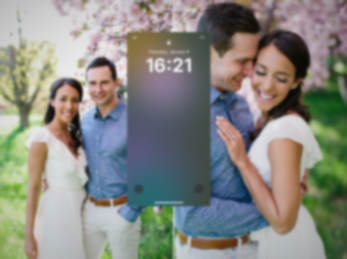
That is 16 h 21 min
